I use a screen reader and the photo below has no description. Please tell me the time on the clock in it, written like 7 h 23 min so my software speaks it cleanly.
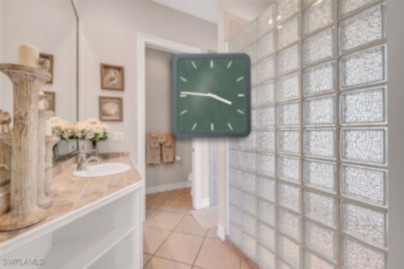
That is 3 h 46 min
